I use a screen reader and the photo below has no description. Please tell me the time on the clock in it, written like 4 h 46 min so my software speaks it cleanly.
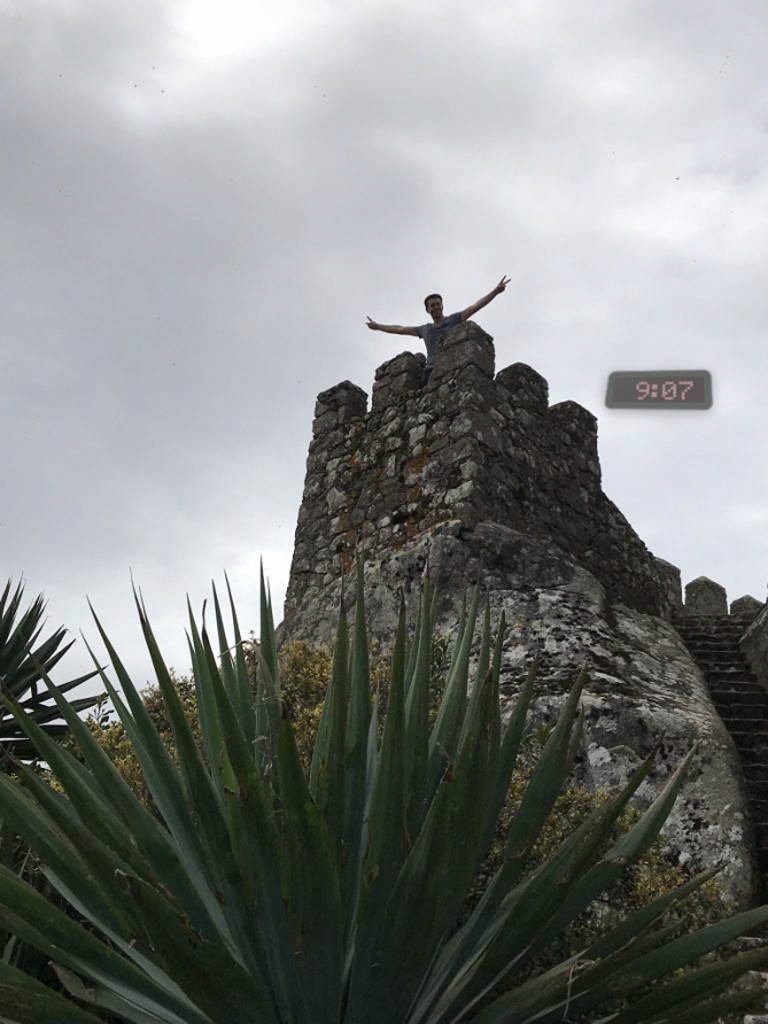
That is 9 h 07 min
